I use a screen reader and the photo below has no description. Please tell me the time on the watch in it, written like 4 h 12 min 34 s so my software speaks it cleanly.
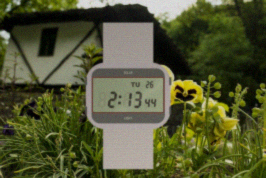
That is 2 h 13 min 44 s
